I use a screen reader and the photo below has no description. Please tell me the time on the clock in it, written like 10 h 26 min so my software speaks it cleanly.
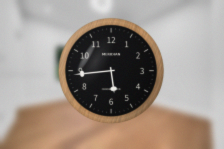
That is 5 h 44 min
